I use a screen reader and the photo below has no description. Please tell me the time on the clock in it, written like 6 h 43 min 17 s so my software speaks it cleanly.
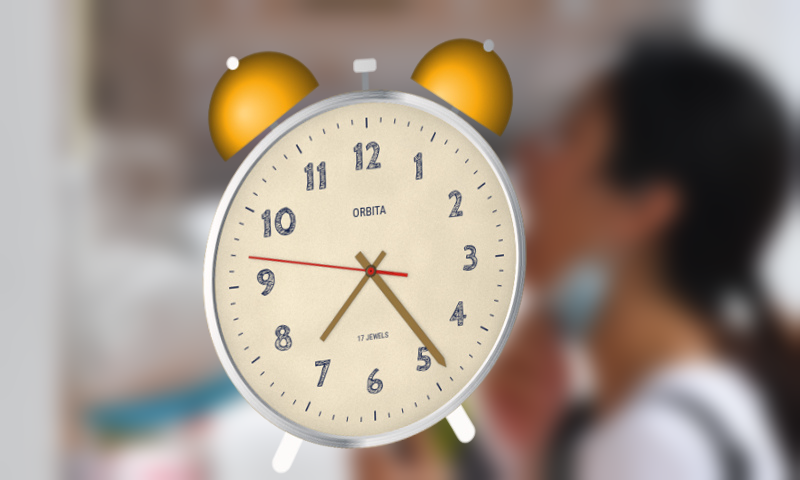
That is 7 h 23 min 47 s
